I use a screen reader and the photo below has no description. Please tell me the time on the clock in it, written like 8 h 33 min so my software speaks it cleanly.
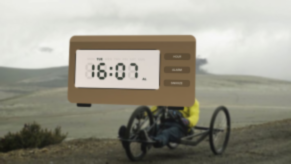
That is 16 h 07 min
